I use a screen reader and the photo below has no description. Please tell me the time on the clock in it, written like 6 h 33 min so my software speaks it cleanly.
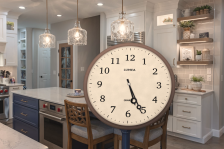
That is 5 h 26 min
